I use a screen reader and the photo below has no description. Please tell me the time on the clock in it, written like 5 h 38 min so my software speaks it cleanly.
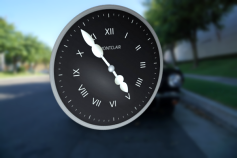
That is 4 h 54 min
